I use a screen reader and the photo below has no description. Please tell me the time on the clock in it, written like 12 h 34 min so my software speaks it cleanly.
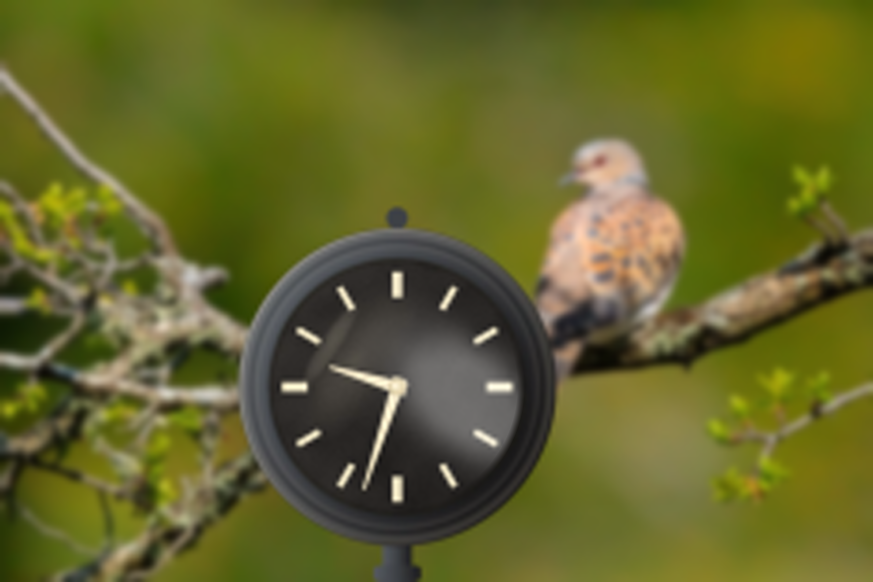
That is 9 h 33 min
